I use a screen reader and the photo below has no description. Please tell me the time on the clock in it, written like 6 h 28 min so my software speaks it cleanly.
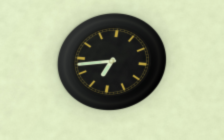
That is 6 h 43 min
